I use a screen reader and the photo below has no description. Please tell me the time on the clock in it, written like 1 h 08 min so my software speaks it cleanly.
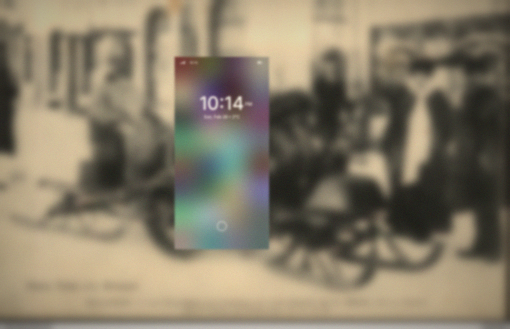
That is 10 h 14 min
